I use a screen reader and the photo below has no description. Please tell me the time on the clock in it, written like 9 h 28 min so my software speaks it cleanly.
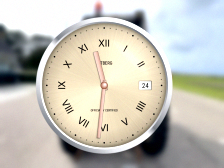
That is 11 h 31 min
